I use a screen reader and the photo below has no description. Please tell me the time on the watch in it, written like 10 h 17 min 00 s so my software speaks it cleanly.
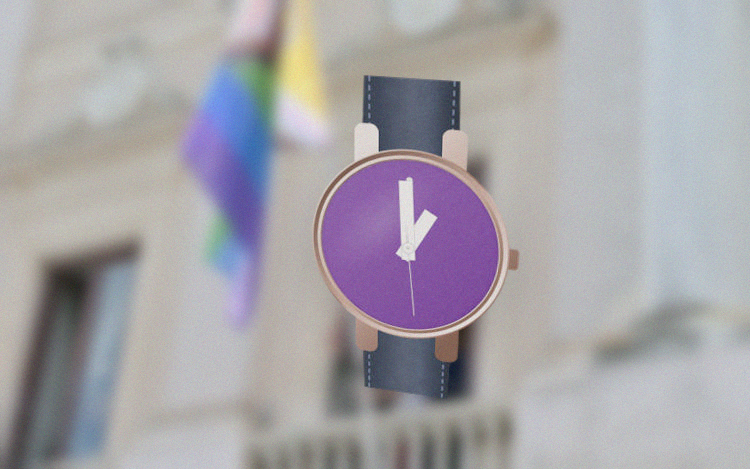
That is 12 h 59 min 29 s
